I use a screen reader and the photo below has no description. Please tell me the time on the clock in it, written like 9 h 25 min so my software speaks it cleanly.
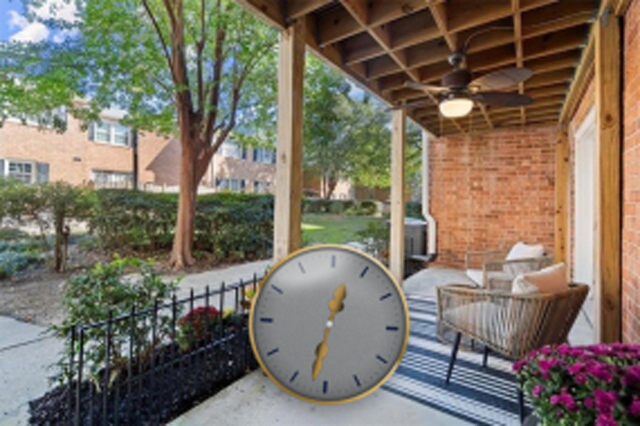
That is 12 h 32 min
